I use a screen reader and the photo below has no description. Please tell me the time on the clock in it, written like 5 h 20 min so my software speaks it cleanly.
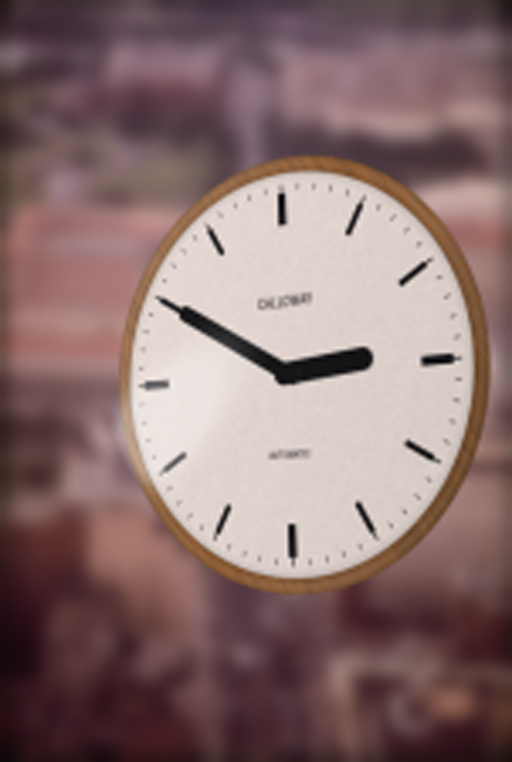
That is 2 h 50 min
